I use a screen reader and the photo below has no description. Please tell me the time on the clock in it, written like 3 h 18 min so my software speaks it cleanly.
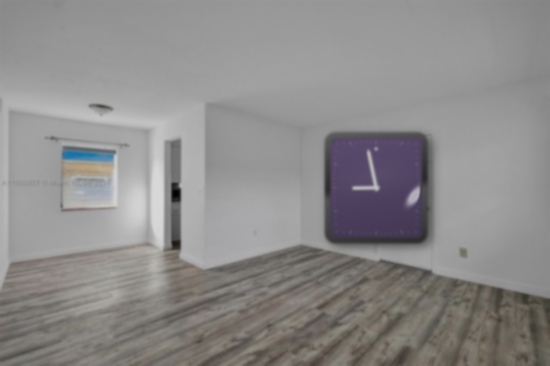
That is 8 h 58 min
